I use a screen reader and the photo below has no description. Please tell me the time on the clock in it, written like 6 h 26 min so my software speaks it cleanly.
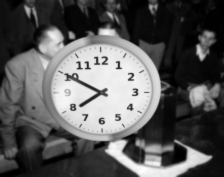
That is 7 h 50 min
